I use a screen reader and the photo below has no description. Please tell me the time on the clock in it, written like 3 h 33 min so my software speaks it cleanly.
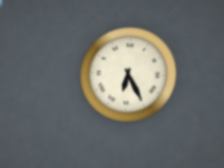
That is 6 h 25 min
